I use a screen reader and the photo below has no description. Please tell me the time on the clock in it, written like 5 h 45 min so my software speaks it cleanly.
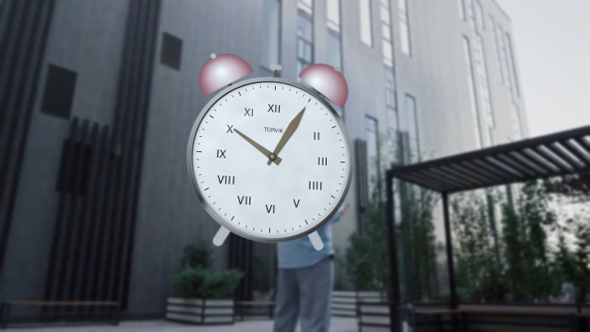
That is 10 h 05 min
